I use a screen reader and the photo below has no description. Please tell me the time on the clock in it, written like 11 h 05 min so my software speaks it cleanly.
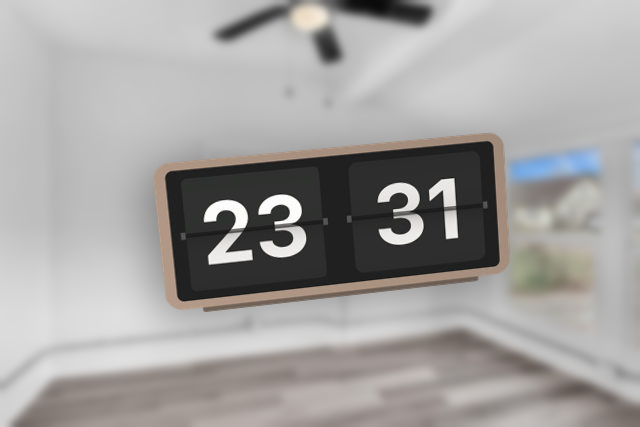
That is 23 h 31 min
